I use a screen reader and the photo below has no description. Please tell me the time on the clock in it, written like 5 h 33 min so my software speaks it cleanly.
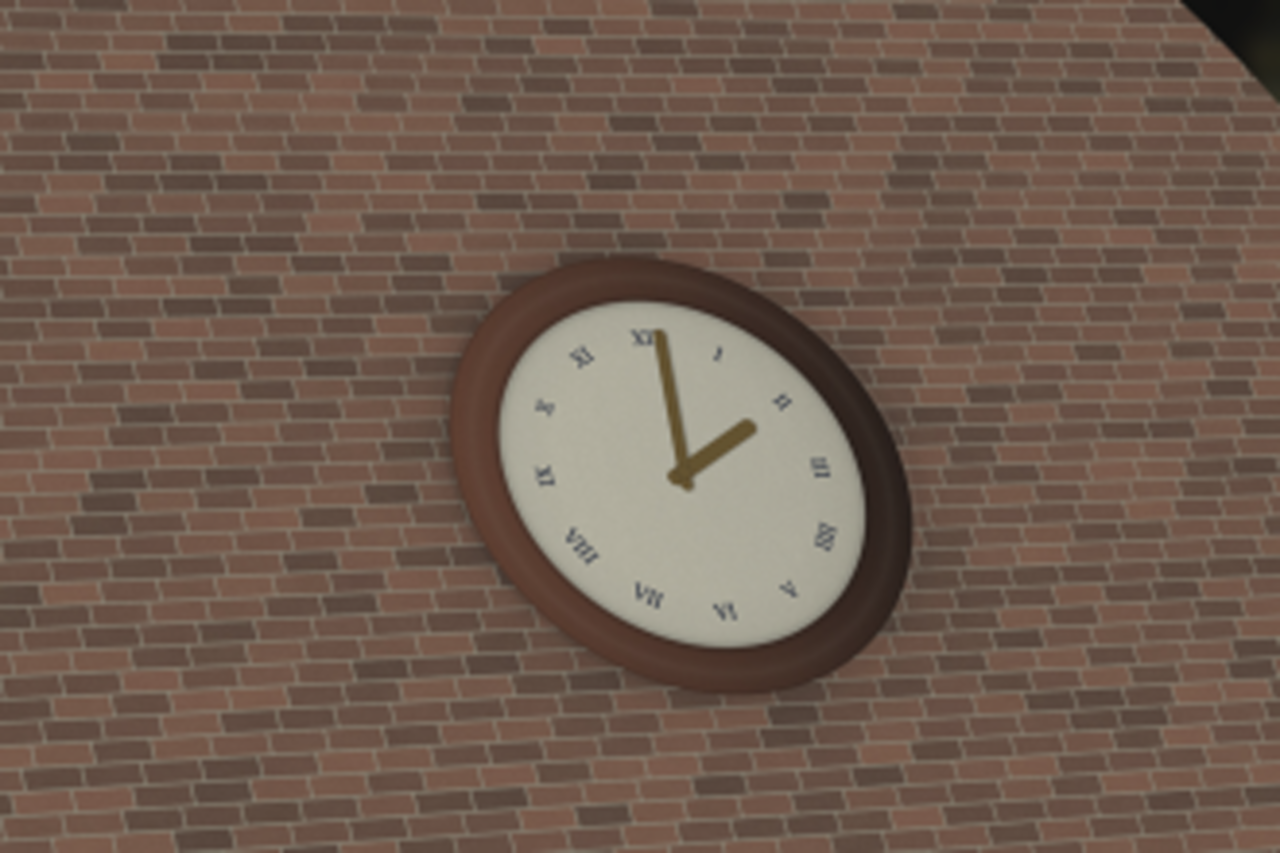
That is 2 h 01 min
